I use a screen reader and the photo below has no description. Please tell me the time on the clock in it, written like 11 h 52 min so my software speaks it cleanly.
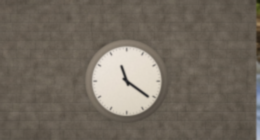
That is 11 h 21 min
